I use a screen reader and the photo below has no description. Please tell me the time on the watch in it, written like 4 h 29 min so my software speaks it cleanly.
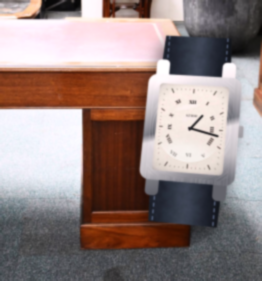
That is 1 h 17 min
